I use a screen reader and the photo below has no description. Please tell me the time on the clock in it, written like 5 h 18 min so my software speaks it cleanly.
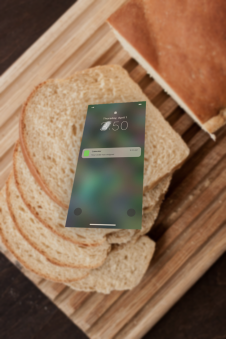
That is 3 h 50 min
